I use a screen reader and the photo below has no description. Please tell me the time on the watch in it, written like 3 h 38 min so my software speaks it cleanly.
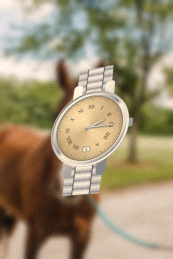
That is 2 h 15 min
